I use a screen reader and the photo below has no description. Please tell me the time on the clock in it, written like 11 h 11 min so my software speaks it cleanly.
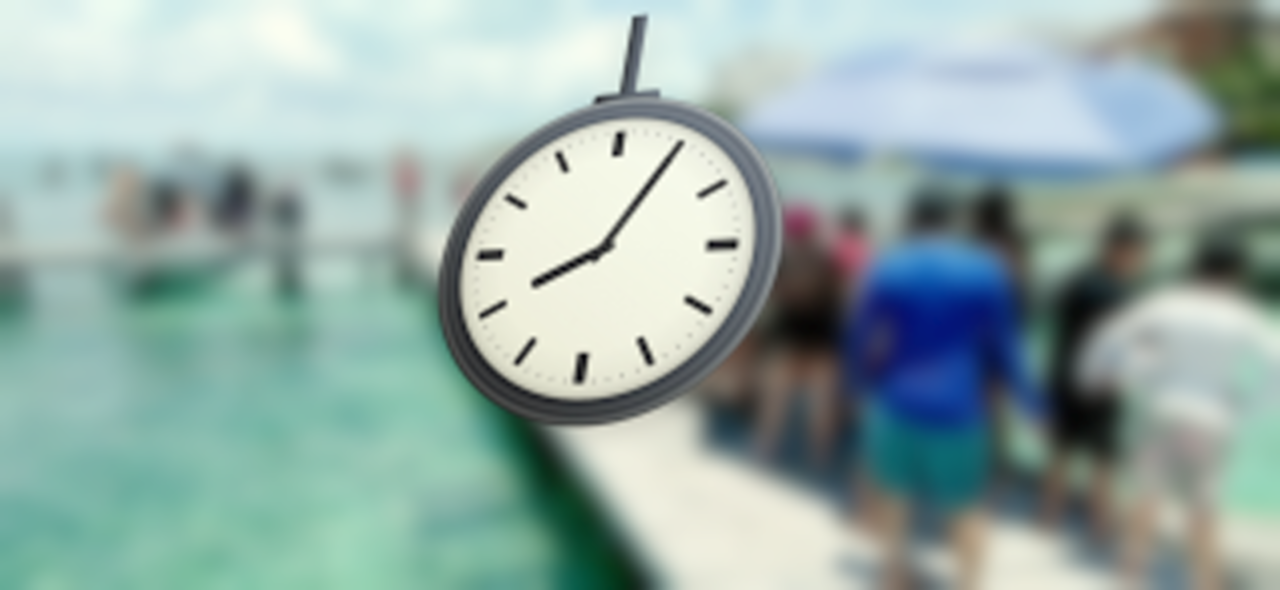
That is 8 h 05 min
